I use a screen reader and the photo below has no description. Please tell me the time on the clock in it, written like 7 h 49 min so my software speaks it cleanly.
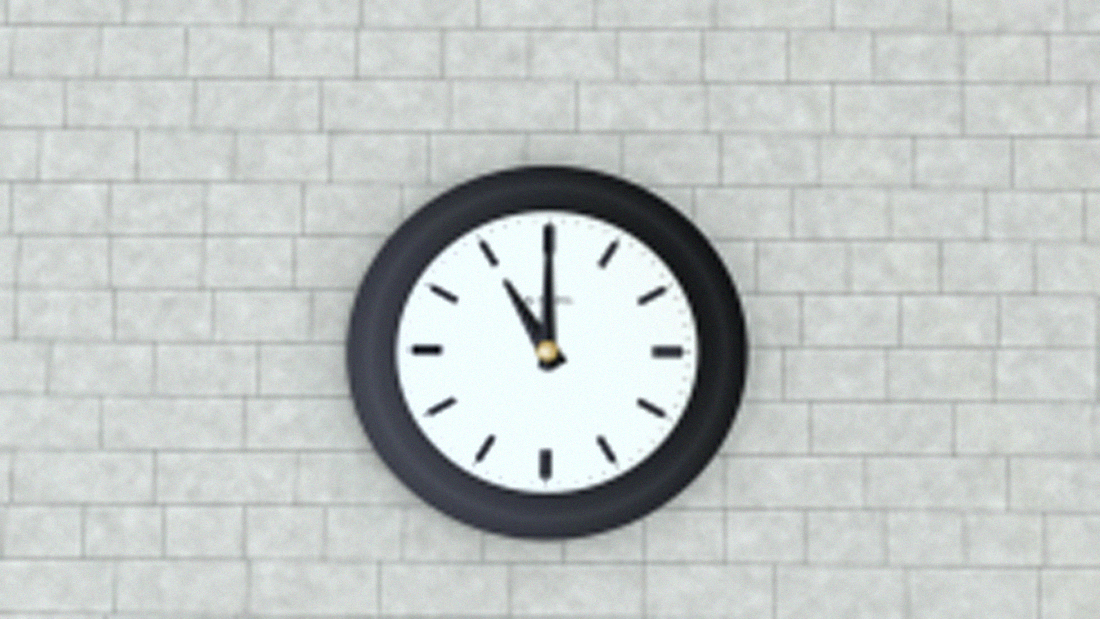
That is 11 h 00 min
